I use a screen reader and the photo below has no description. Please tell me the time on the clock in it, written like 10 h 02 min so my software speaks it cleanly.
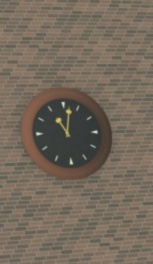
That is 11 h 02 min
